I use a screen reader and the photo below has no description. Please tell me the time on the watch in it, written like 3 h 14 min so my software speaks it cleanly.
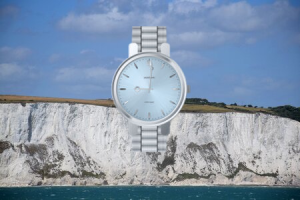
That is 9 h 01 min
